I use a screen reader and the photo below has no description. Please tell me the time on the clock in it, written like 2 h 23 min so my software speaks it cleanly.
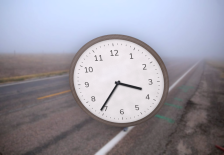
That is 3 h 36 min
